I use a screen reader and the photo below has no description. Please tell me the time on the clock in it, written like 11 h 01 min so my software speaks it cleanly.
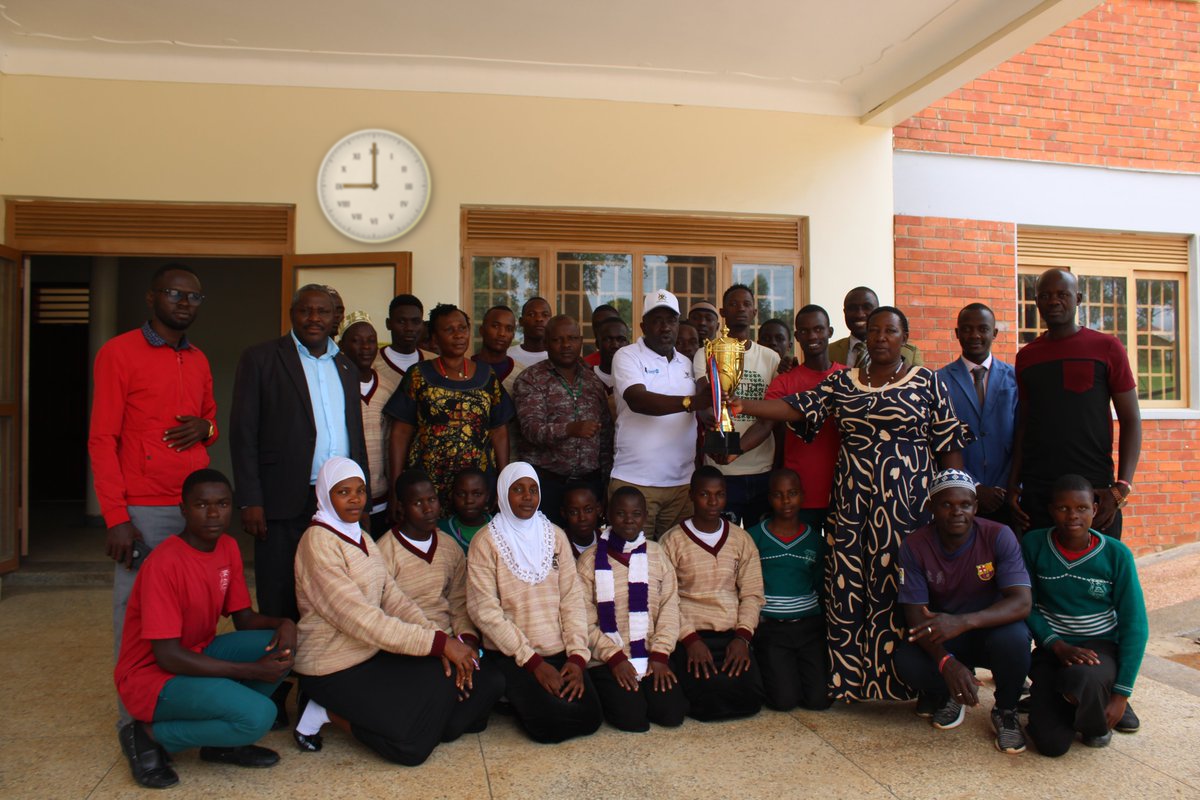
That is 9 h 00 min
